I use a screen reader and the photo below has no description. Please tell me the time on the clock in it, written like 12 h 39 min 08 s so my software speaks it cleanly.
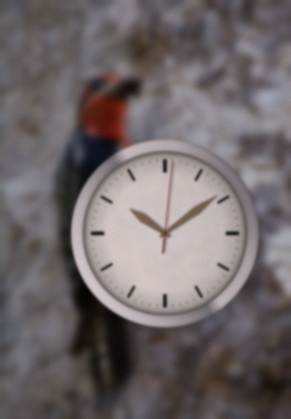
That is 10 h 09 min 01 s
